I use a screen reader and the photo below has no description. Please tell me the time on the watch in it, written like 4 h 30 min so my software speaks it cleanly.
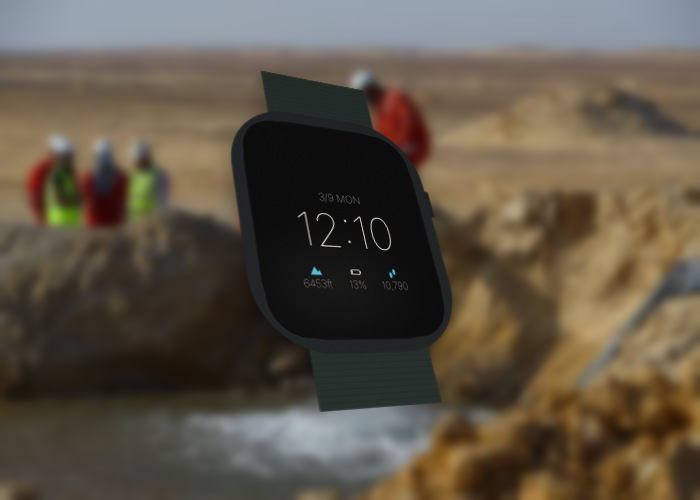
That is 12 h 10 min
